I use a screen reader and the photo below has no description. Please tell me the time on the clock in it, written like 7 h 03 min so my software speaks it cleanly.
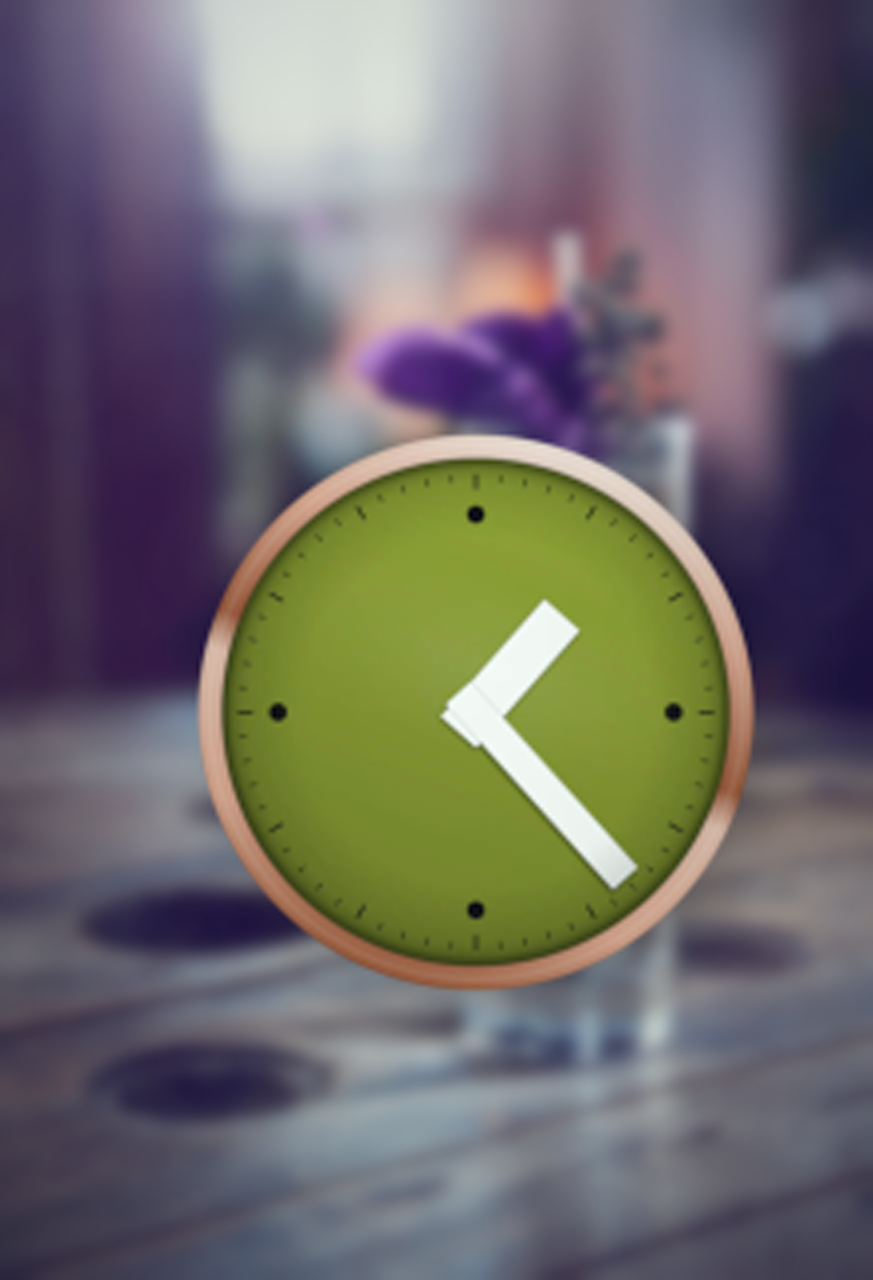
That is 1 h 23 min
